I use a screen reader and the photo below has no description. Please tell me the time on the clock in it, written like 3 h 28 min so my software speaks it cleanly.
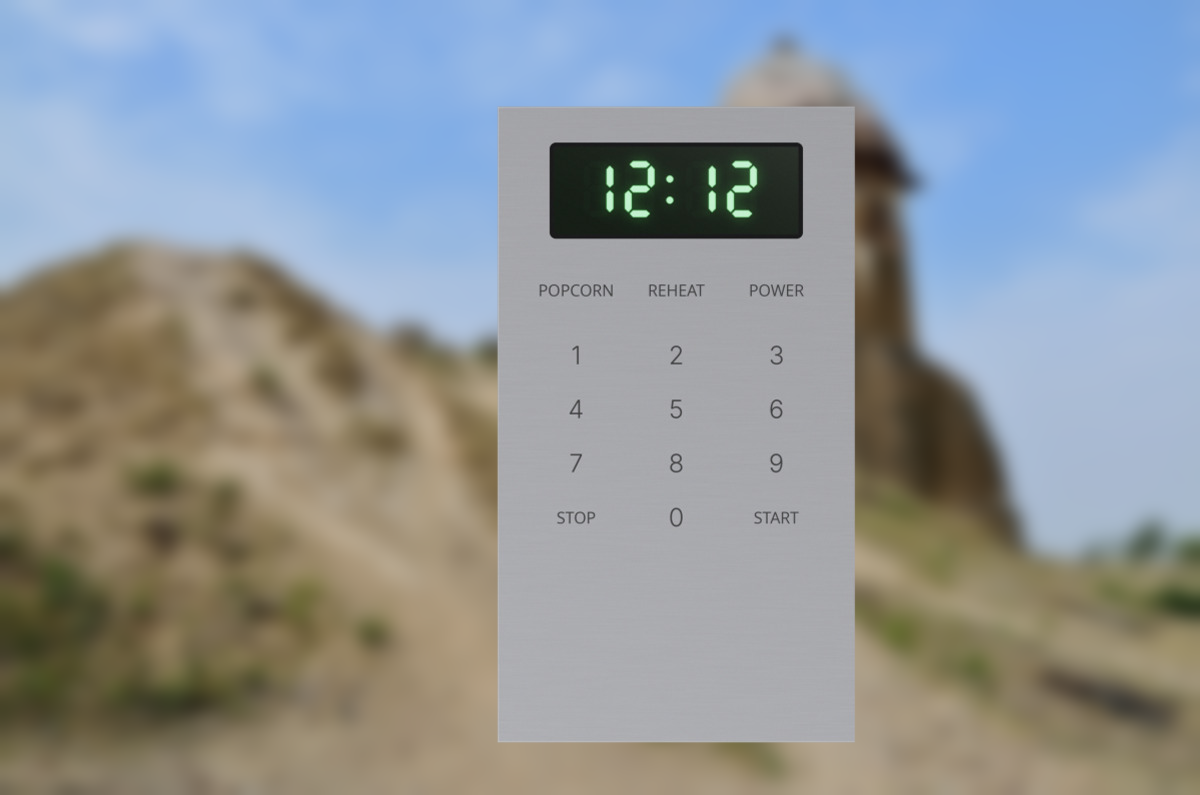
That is 12 h 12 min
